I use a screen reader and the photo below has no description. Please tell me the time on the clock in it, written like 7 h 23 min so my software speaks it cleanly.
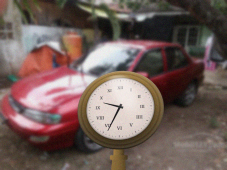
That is 9 h 34 min
